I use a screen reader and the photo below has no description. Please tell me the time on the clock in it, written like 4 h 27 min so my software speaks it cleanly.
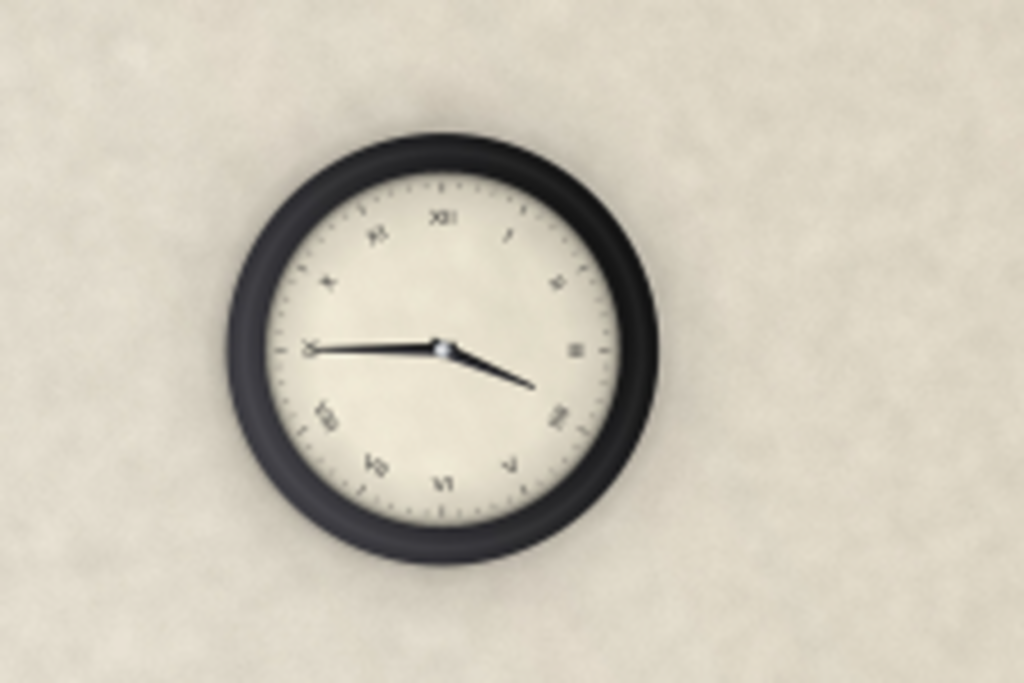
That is 3 h 45 min
